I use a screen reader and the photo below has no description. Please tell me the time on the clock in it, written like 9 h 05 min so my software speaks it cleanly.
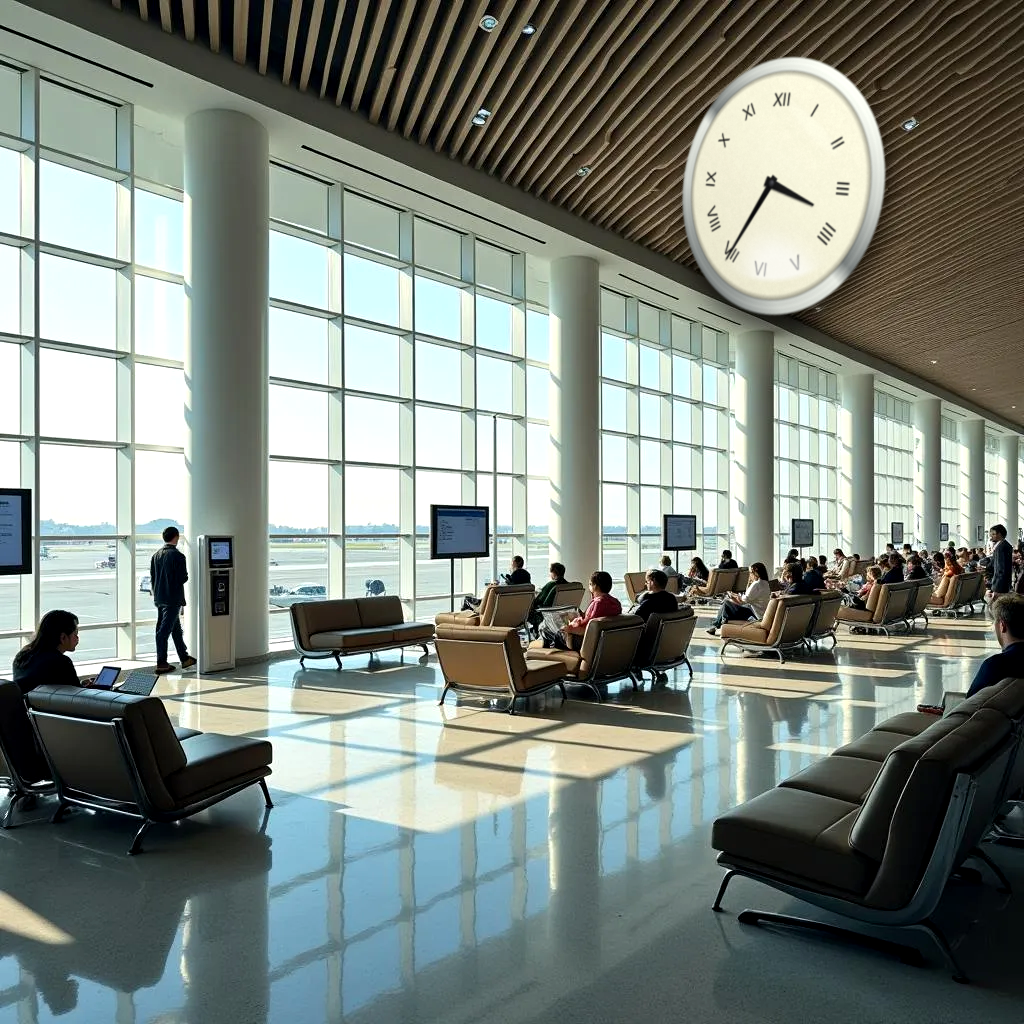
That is 3 h 35 min
